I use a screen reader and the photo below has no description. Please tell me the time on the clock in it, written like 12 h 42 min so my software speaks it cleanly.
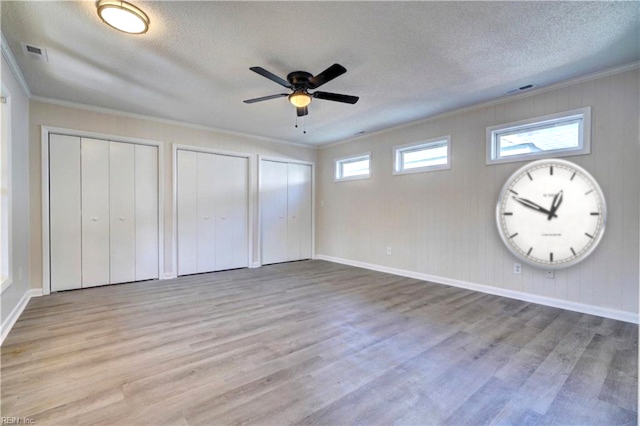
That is 12 h 49 min
